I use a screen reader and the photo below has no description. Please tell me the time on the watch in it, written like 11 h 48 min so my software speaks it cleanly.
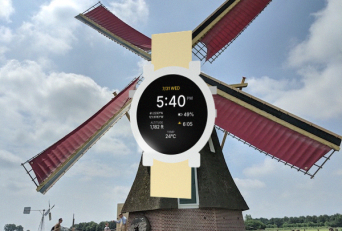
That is 5 h 40 min
